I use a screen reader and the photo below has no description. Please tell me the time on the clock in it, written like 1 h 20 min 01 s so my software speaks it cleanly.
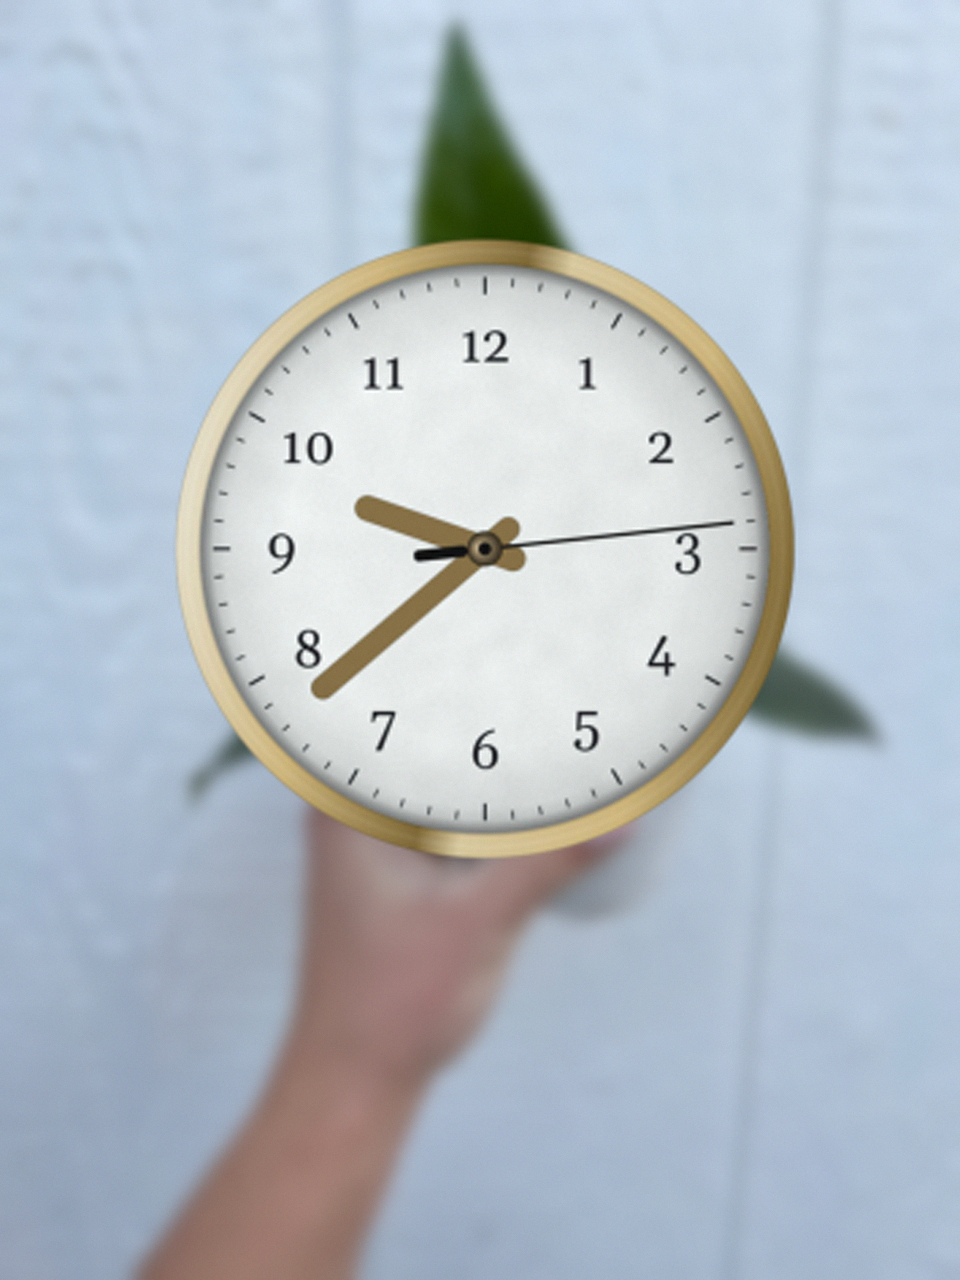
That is 9 h 38 min 14 s
